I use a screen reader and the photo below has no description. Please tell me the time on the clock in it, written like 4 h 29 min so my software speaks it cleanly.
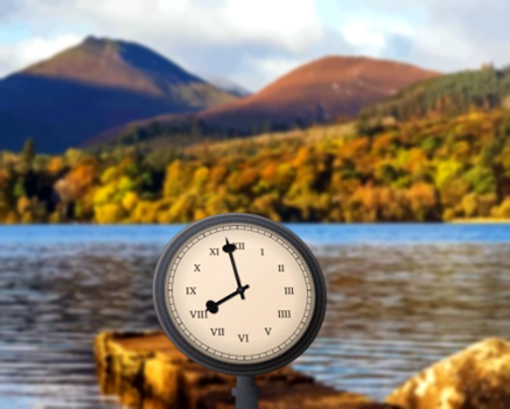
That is 7 h 58 min
